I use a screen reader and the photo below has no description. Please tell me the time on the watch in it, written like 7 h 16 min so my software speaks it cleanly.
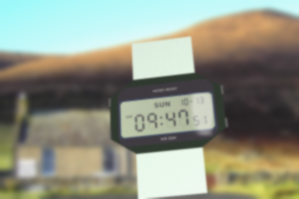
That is 9 h 47 min
